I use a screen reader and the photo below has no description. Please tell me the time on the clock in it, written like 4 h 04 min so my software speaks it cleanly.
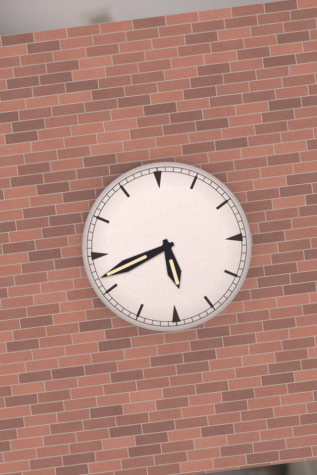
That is 5 h 42 min
